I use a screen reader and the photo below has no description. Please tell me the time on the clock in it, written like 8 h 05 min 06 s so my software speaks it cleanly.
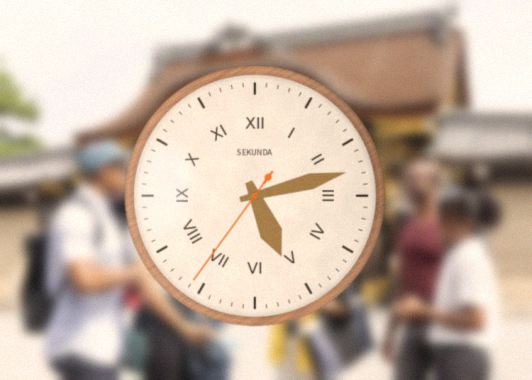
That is 5 h 12 min 36 s
